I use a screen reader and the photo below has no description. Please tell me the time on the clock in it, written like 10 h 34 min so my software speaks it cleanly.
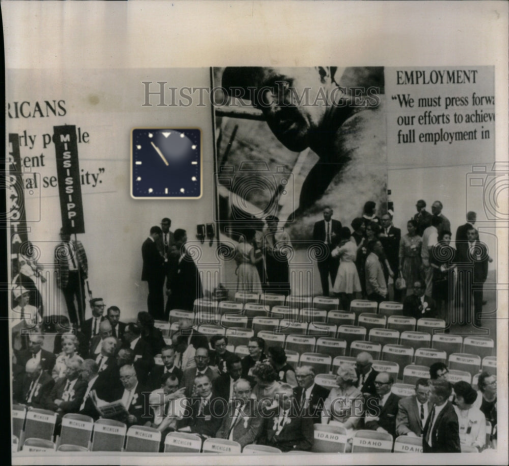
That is 10 h 54 min
